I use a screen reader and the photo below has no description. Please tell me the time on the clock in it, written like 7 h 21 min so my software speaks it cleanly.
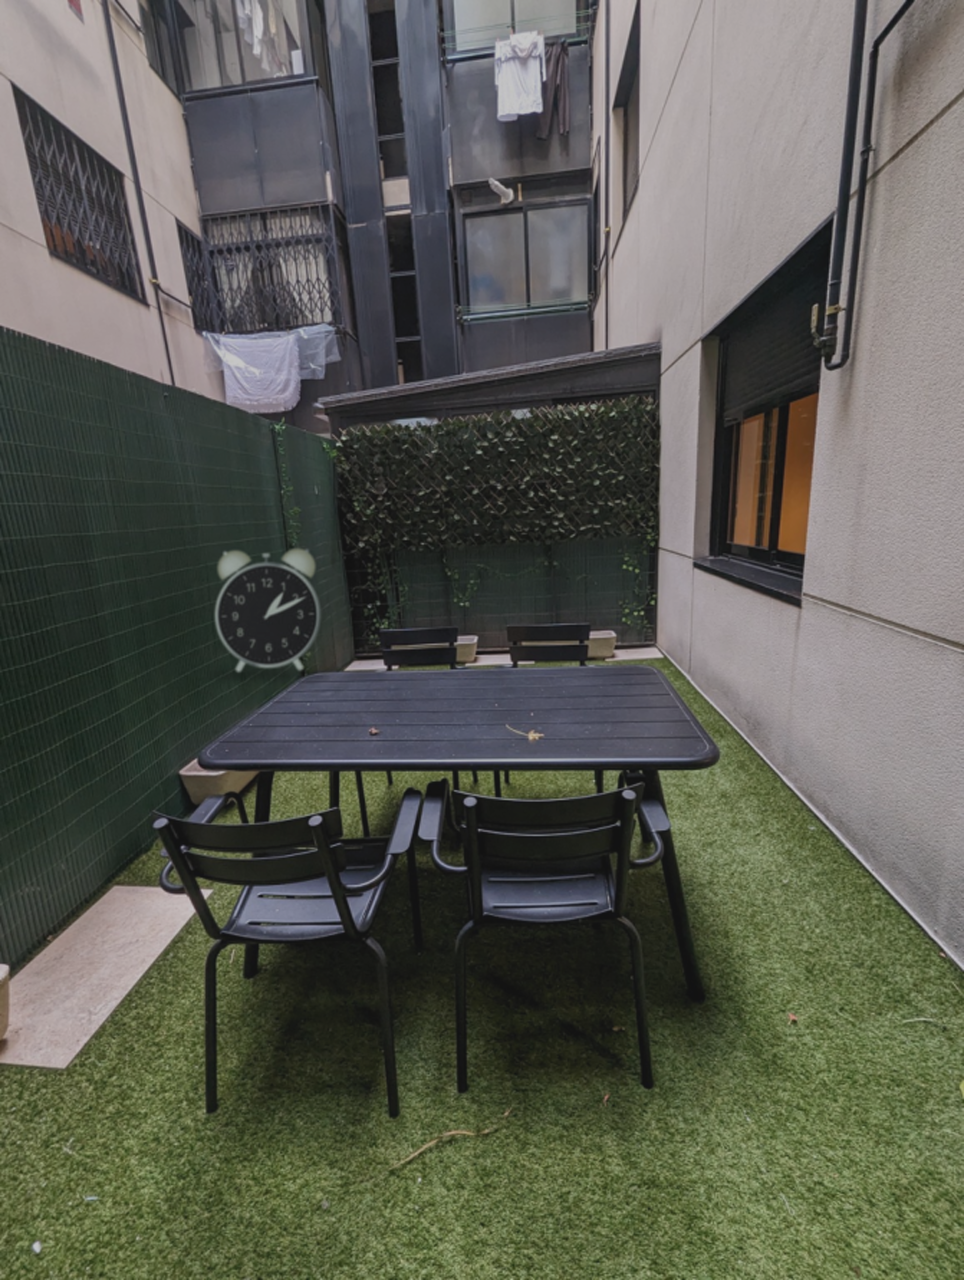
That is 1 h 11 min
